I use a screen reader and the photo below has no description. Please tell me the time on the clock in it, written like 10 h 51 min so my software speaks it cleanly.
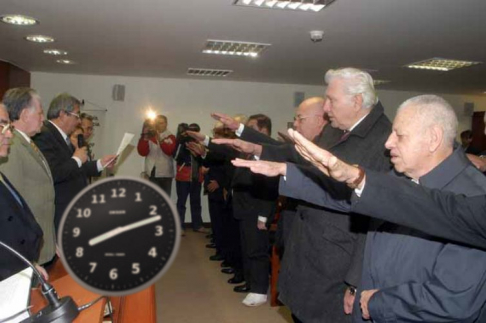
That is 8 h 12 min
